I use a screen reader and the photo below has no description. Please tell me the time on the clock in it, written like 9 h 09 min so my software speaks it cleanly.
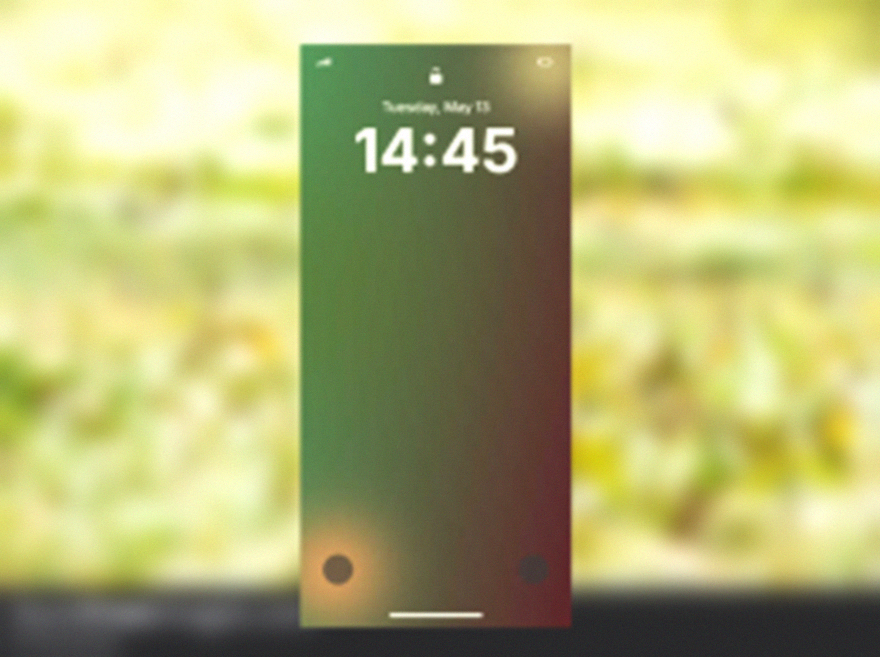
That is 14 h 45 min
